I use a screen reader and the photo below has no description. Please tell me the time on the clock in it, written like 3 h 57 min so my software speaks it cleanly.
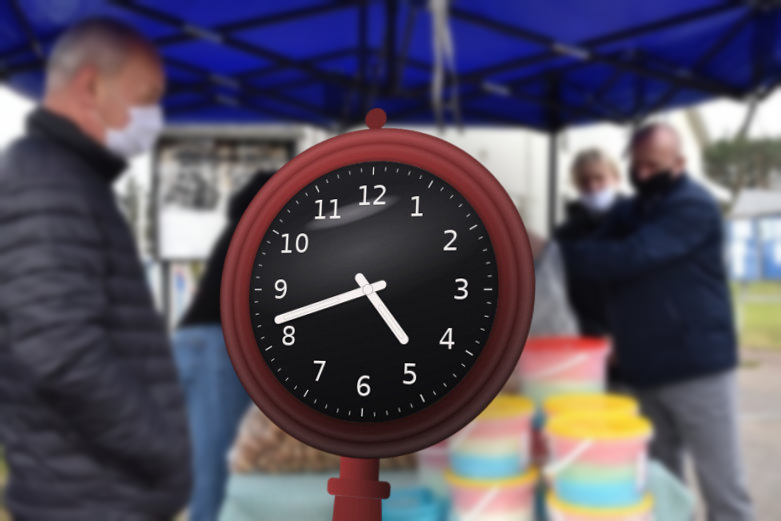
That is 4 h 42 min
